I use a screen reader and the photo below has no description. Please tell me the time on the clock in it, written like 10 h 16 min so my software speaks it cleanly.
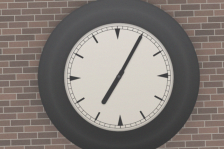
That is 7 h 05 min
